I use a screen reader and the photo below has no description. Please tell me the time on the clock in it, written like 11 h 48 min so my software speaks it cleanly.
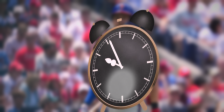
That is 9 h 56 min
